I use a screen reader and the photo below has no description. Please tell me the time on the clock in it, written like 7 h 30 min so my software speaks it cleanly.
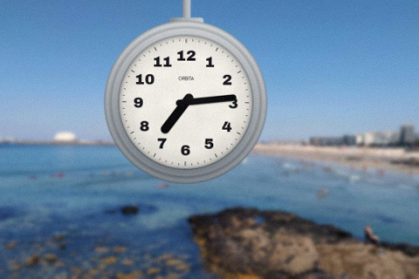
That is 7 h 14 min
